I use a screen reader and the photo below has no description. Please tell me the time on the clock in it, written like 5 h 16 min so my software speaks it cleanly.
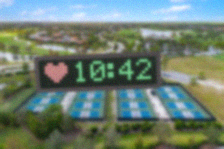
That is 10 h 42 min
